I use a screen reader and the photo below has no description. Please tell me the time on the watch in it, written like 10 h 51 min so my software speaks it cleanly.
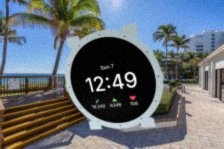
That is 12 h 49 min
